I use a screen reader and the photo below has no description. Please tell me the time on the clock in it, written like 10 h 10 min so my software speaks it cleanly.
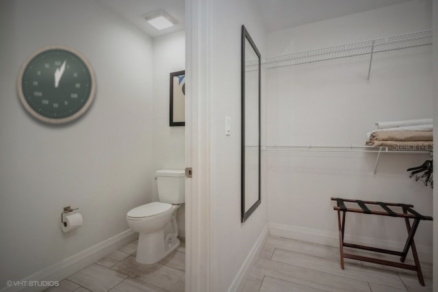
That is 12 h 03 min
